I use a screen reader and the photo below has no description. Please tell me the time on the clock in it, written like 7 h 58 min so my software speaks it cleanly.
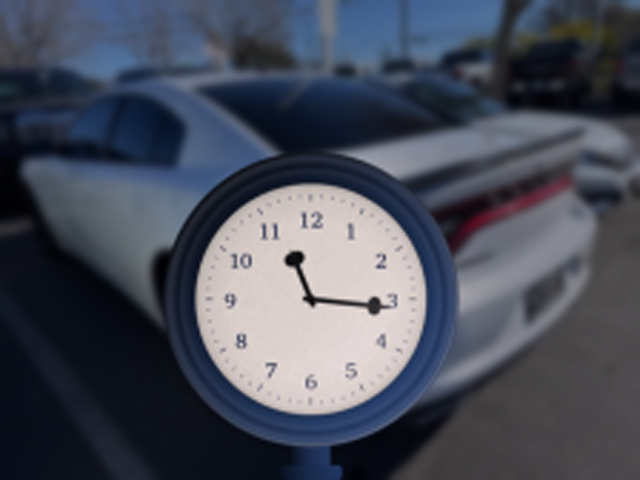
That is 11 h 16 min
